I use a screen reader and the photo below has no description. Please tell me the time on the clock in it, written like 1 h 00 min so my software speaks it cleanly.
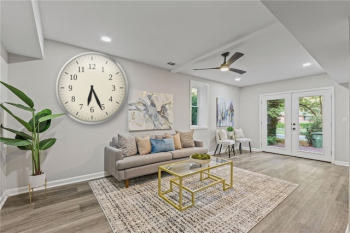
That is 6 h 26 min
